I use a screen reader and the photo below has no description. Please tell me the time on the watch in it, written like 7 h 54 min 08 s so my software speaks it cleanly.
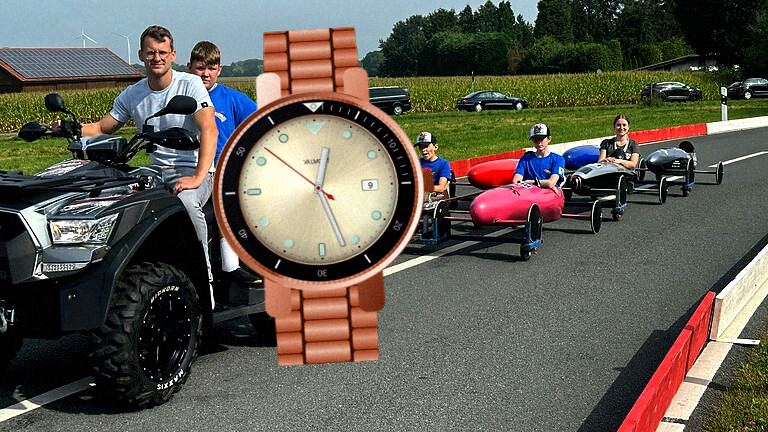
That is 12 h 26 min 52 s
